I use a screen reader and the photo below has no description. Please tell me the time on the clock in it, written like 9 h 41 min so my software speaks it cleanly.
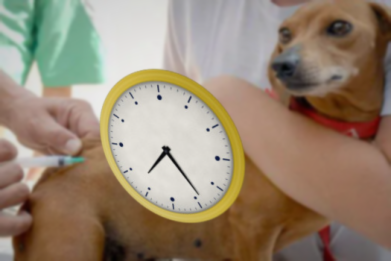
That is 7 h 24 min
